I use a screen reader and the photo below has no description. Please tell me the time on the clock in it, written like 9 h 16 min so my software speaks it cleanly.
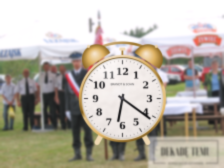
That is 6 h 21 min
